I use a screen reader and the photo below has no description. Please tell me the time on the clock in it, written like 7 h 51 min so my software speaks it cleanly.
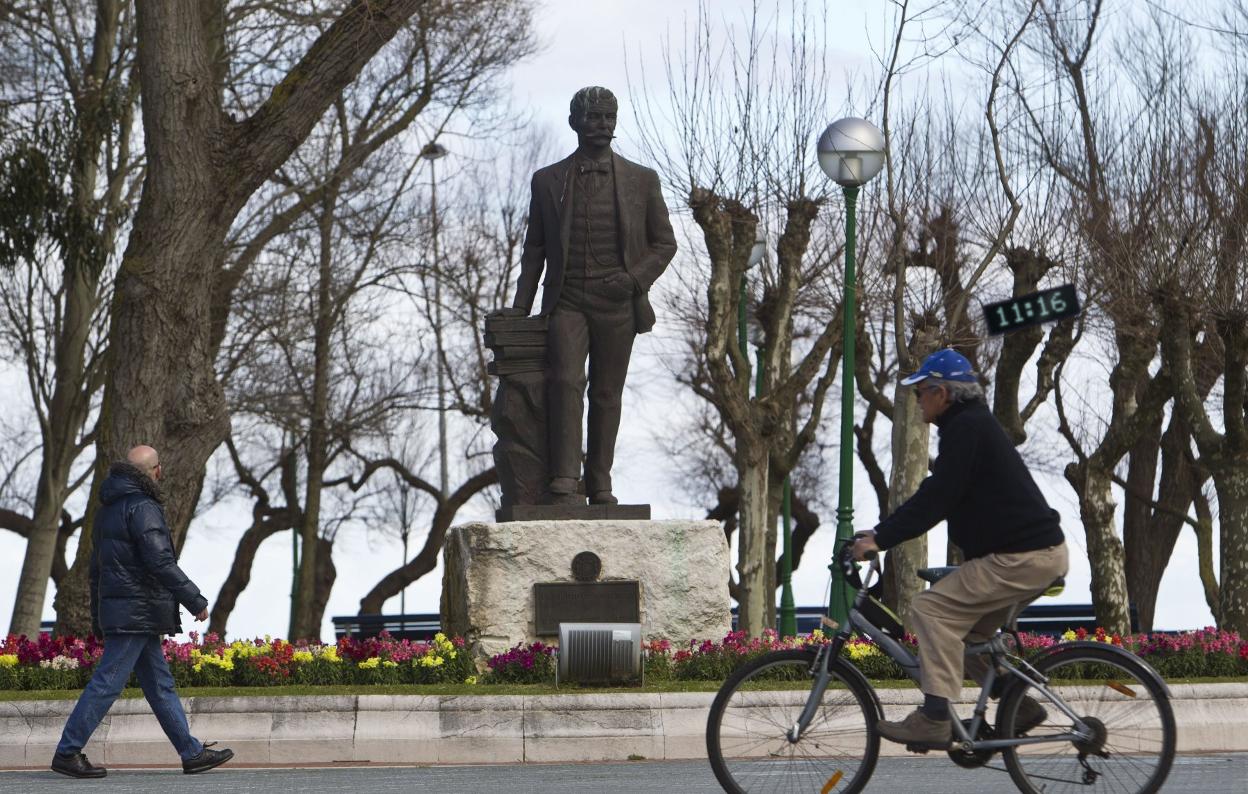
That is 11 h 16 min
